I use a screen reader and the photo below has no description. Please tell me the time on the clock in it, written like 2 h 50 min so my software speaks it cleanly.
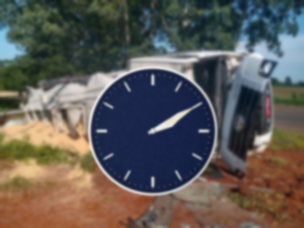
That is 2 h 10 min
